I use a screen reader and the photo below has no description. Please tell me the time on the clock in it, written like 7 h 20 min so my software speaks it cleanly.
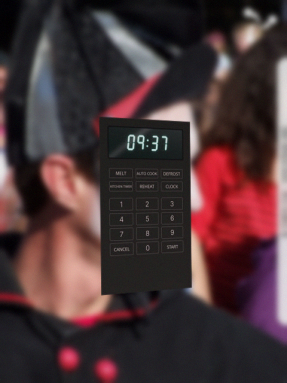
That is 9 h 37 min
